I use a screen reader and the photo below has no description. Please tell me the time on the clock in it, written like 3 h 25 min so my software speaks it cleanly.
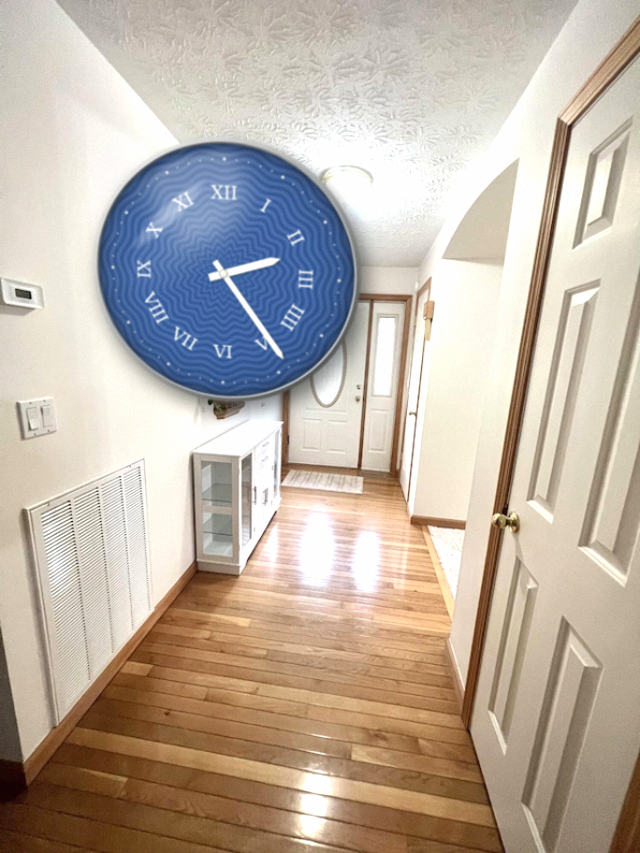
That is 2 h 24 min
